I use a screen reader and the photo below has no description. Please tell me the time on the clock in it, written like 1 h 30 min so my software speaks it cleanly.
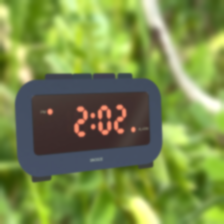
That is 2 h 02 min
